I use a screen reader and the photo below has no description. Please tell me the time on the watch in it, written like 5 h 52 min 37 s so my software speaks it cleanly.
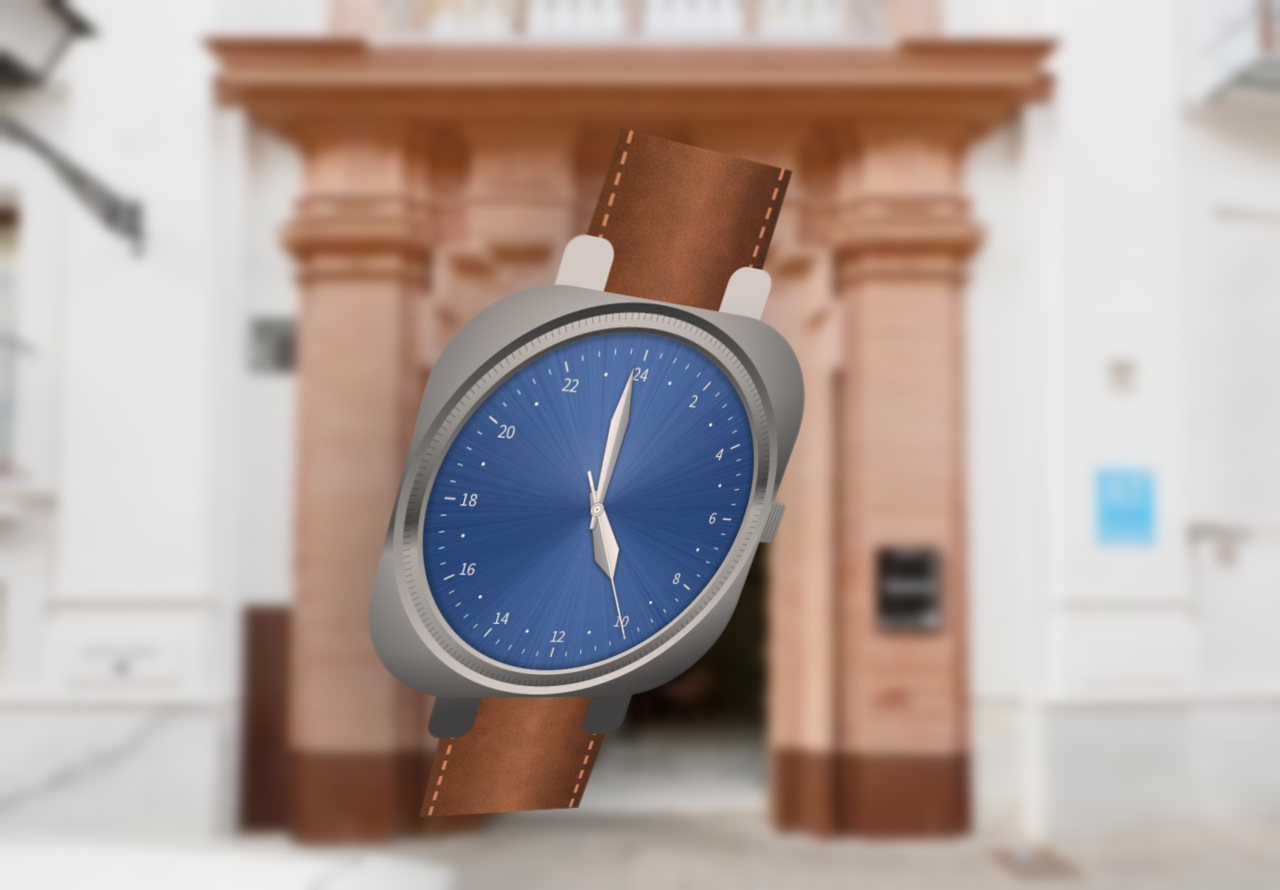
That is 9 h 59 min 25 s
